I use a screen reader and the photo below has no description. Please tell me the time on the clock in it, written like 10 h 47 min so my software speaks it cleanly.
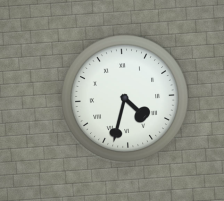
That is 4 h 33 min
